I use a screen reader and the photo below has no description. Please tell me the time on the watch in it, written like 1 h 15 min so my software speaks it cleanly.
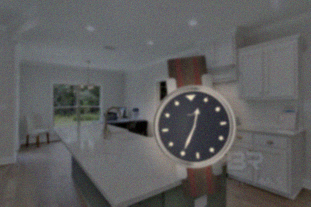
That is 12 h 35 min
